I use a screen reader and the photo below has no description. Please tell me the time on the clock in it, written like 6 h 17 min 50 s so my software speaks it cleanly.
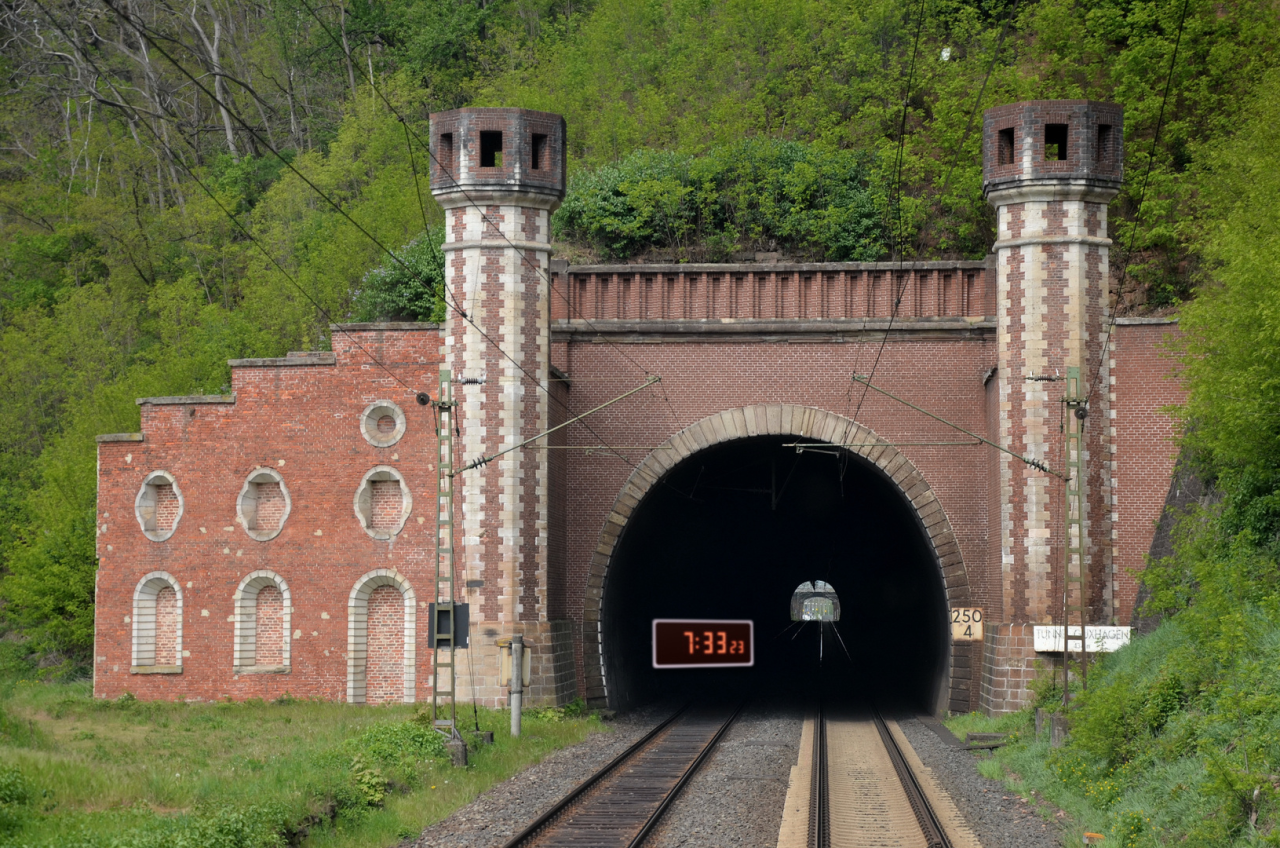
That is 7 h 33 min 23 s
